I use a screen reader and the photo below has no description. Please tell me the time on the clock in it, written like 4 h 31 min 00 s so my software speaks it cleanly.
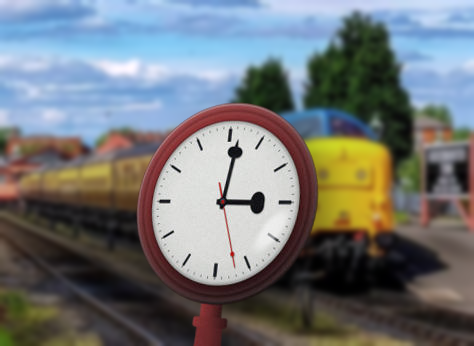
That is 3 h 01 min 27 s
